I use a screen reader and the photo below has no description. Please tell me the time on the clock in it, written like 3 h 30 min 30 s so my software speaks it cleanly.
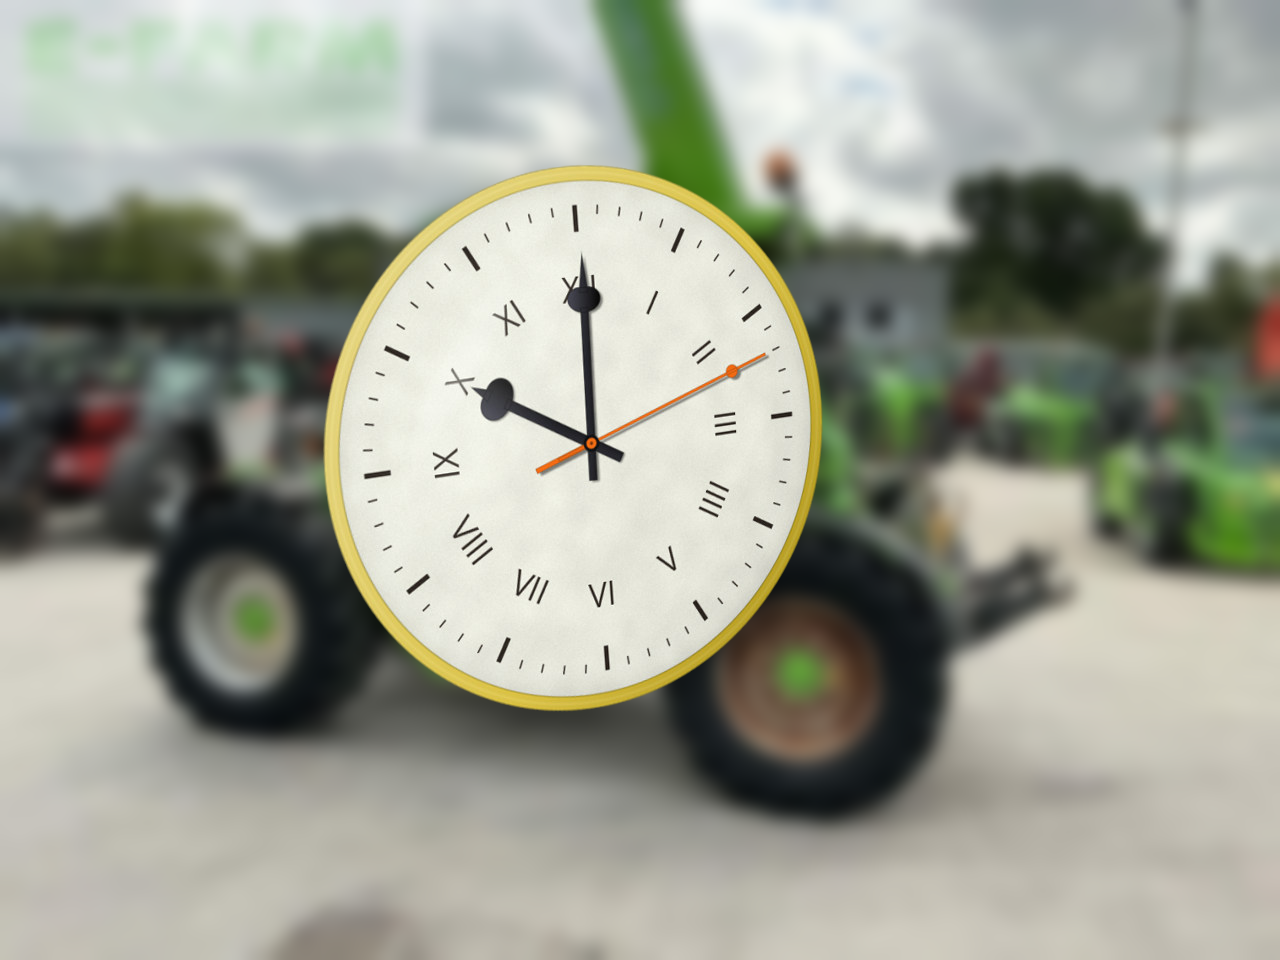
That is 10 h 00 min 12 s
